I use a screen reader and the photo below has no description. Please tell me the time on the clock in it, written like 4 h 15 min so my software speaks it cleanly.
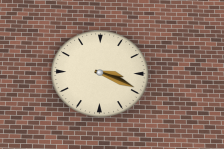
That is 3 h 19 min
